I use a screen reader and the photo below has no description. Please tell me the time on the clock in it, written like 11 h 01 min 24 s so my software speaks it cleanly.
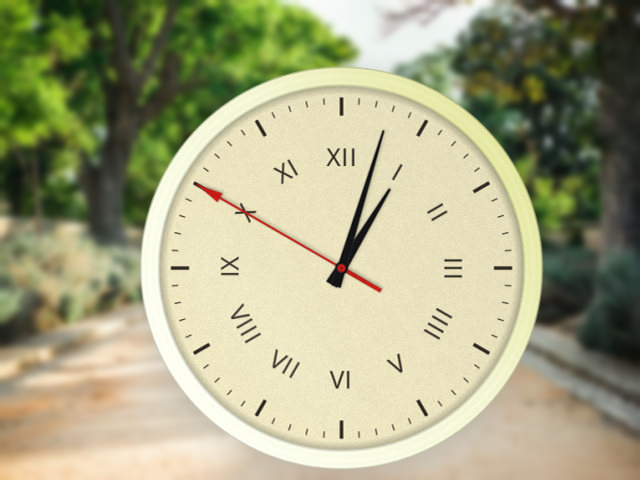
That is 1 h 02 min 50 s
